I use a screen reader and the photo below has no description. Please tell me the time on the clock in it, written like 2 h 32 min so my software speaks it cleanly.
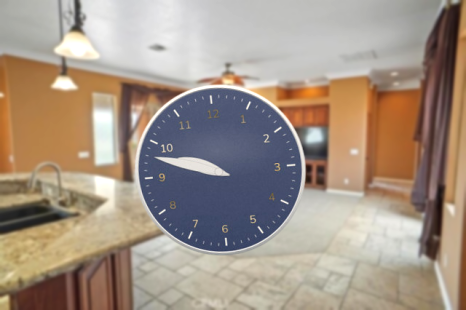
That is 9 h 48 min
